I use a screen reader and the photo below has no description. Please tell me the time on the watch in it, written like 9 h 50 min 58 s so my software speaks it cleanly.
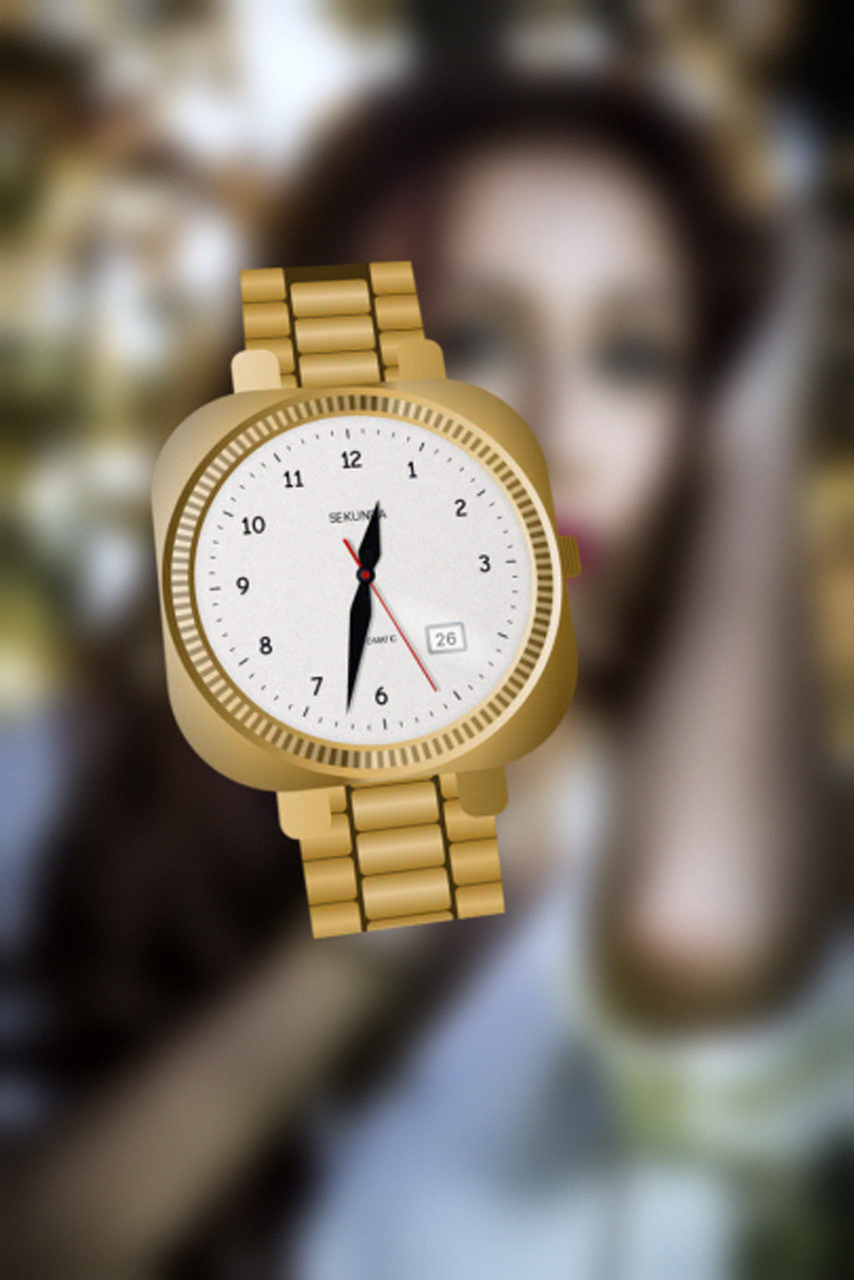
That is 12 h 32 min 26 s
